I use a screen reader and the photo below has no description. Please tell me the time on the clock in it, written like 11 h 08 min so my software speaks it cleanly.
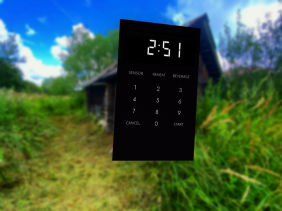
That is 2 h 51 min
